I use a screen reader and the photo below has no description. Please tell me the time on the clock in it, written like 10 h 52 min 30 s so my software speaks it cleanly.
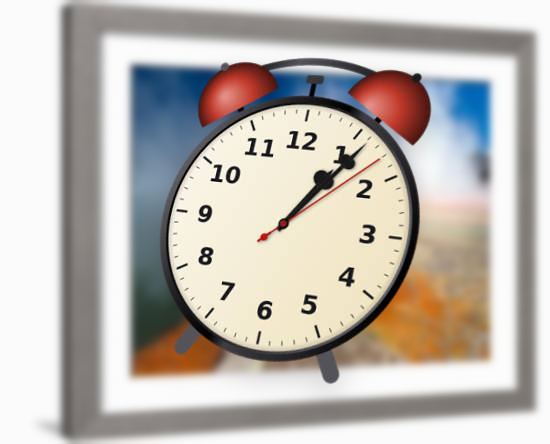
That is 1 h 06 min 08 s
